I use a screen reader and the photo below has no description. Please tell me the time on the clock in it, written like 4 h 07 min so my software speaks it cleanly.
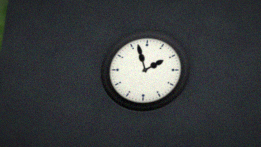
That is 1 h 57 min
